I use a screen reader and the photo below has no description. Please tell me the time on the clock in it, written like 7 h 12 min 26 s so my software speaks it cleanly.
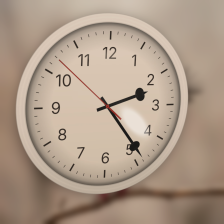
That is 2 h 23 min 52 s
